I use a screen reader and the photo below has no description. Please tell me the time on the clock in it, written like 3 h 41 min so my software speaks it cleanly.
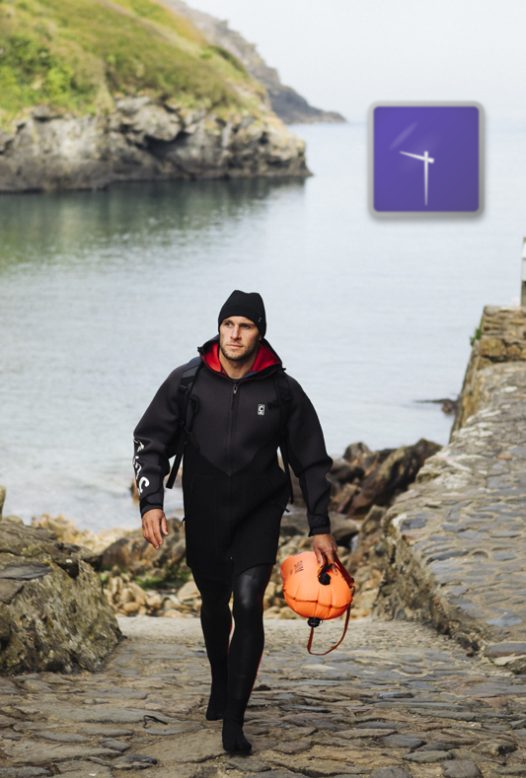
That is 9 h 30 min
